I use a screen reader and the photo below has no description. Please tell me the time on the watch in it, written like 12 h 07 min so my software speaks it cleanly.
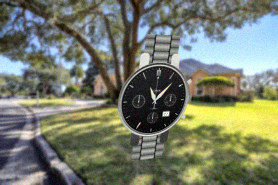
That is 11 h 07 min
